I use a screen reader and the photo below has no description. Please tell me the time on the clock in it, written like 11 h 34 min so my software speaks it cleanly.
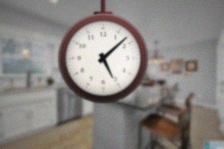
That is 5 h 08 min
